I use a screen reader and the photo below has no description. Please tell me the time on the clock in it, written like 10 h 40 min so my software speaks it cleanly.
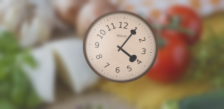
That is 4 h 05 min
